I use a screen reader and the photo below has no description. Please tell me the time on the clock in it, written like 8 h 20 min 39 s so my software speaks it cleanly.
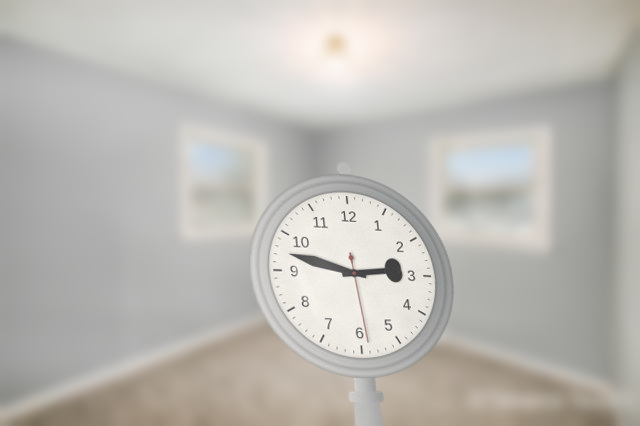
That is 2 h 47 min 29 s
